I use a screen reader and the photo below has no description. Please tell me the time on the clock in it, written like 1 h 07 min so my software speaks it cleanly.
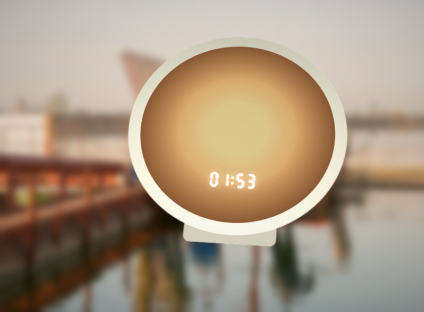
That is 1 h 53 min
